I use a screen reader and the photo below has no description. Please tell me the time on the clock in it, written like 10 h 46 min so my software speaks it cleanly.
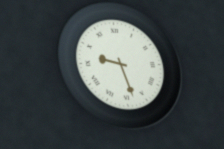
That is 9 h 28 min
